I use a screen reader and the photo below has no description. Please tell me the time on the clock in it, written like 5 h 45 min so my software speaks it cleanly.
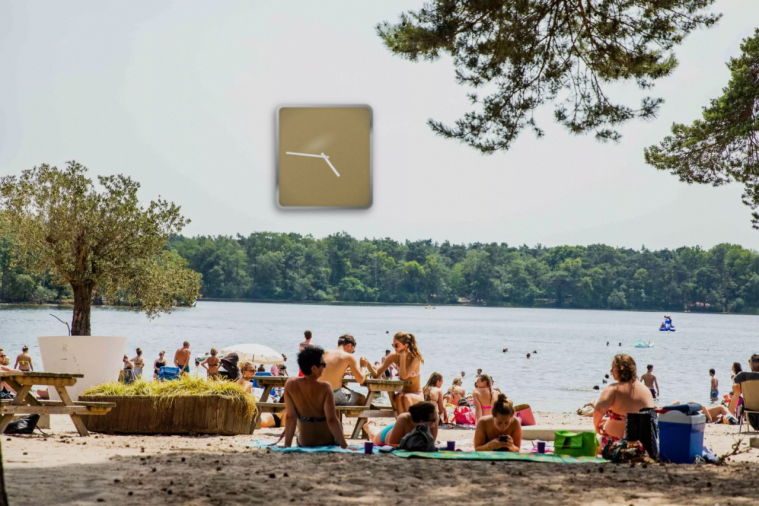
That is 4 h 46 min
